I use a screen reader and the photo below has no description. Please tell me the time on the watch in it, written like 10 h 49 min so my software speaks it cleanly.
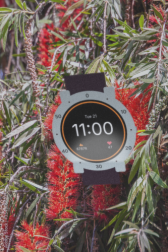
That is 11 h 00 min
